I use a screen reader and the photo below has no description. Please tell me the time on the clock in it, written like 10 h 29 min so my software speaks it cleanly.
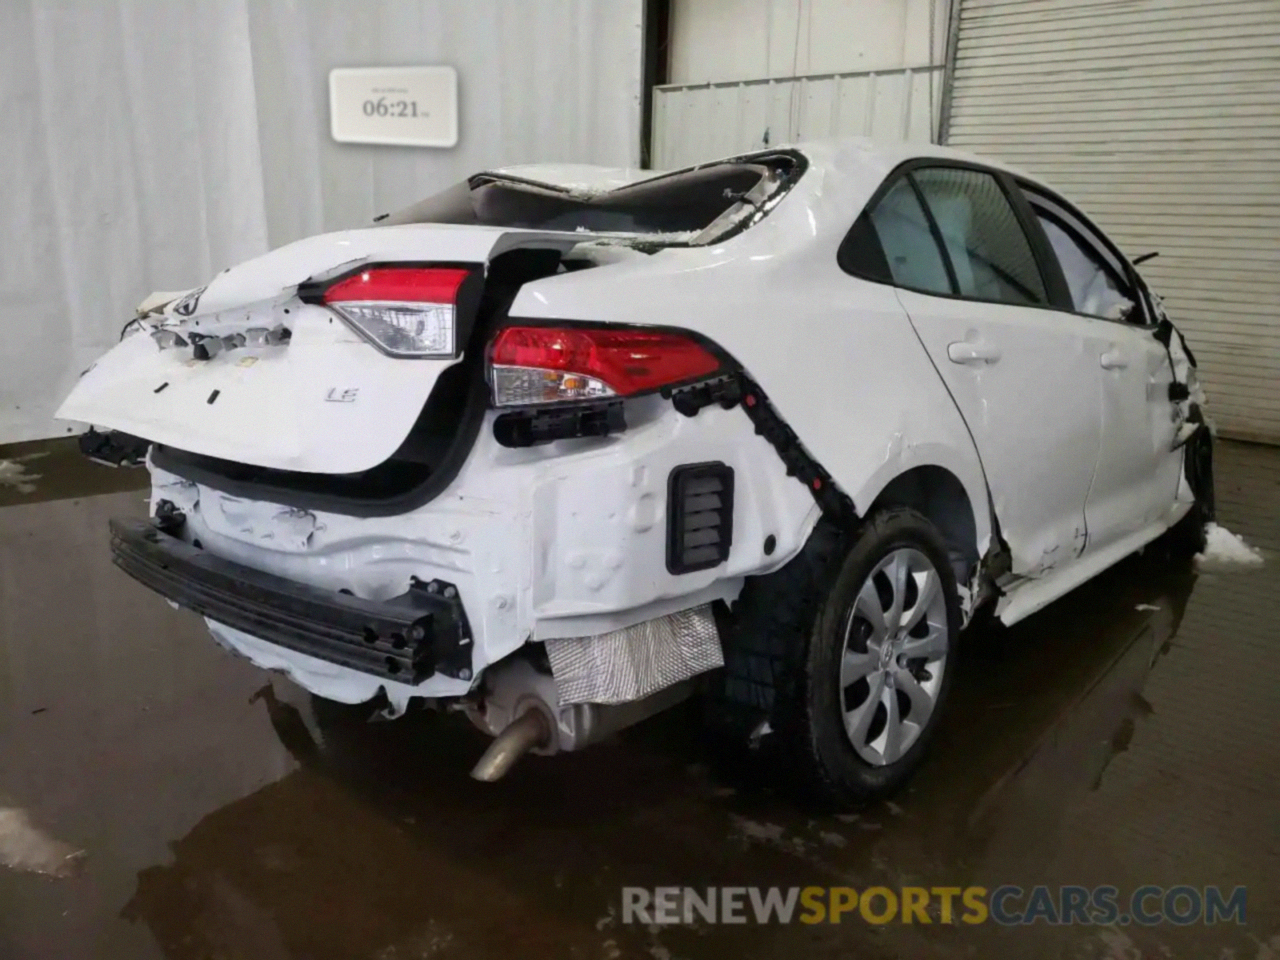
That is 6 h 21 min
